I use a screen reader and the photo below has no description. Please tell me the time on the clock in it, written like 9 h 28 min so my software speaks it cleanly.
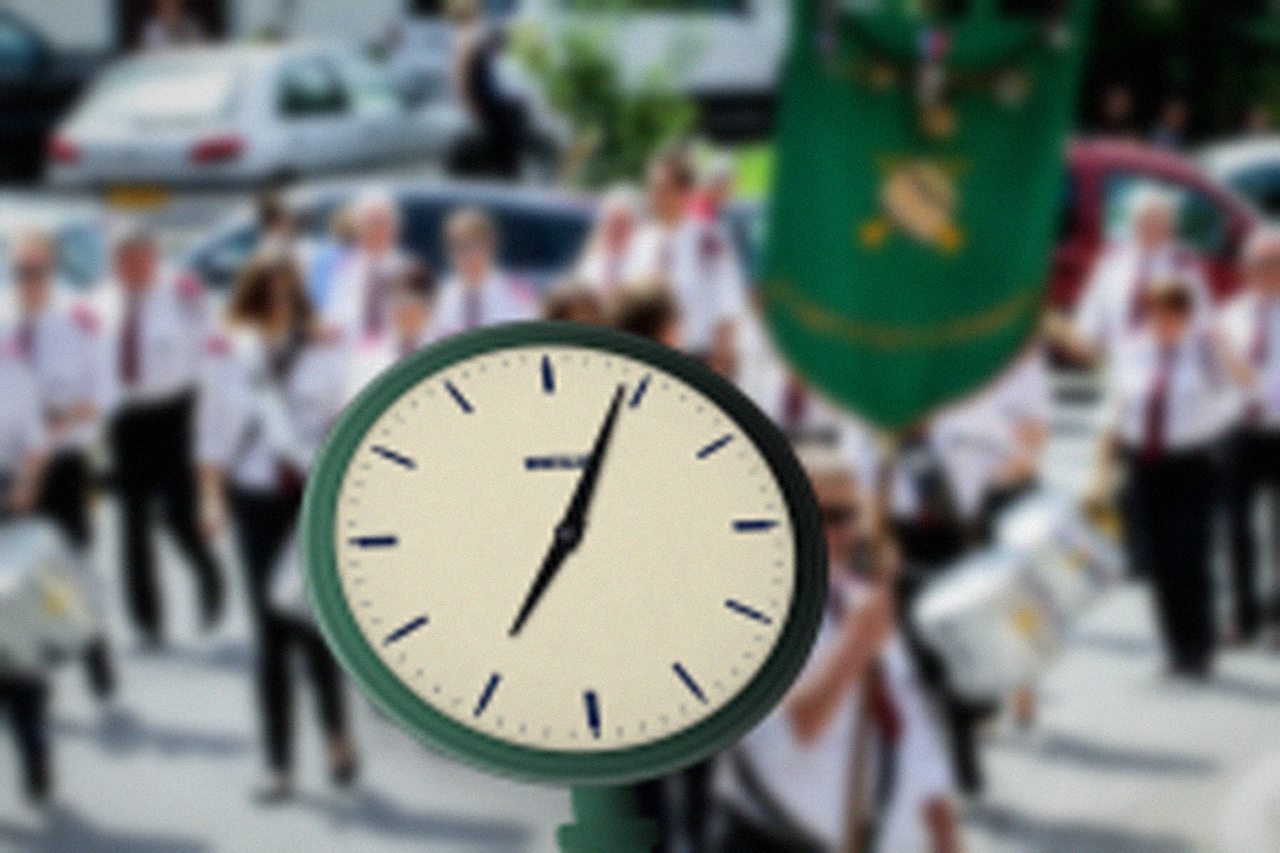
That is 7 h 04 min
